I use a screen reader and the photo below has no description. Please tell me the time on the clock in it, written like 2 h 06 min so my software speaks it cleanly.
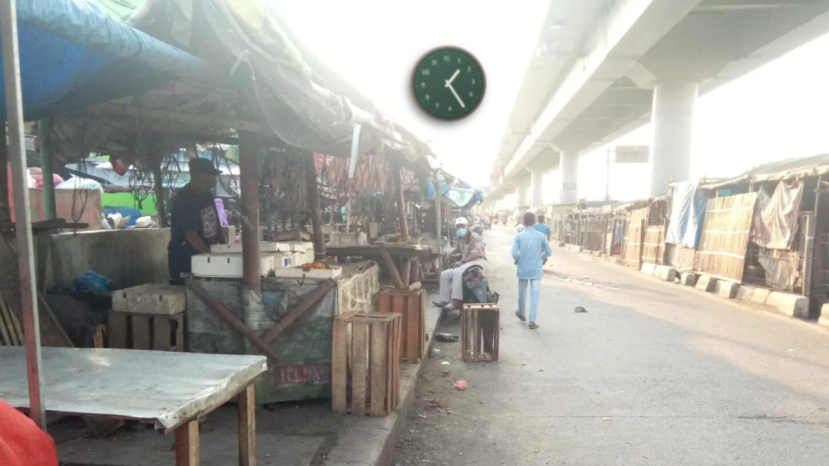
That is 1 h 25 min
